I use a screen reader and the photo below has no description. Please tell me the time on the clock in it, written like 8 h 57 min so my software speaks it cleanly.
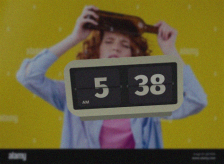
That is 5 h 38 min
